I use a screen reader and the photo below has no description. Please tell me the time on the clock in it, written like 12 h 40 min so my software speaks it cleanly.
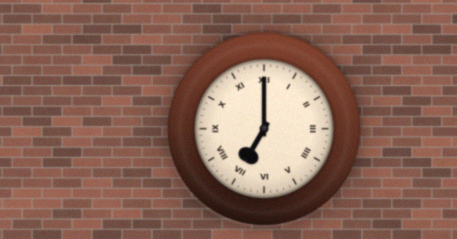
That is 7 h 00 min
